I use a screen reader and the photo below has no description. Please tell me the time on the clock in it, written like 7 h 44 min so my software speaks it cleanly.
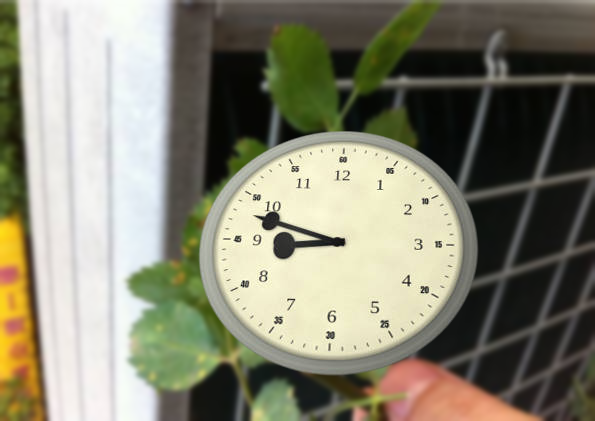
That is 8 h 48 min
